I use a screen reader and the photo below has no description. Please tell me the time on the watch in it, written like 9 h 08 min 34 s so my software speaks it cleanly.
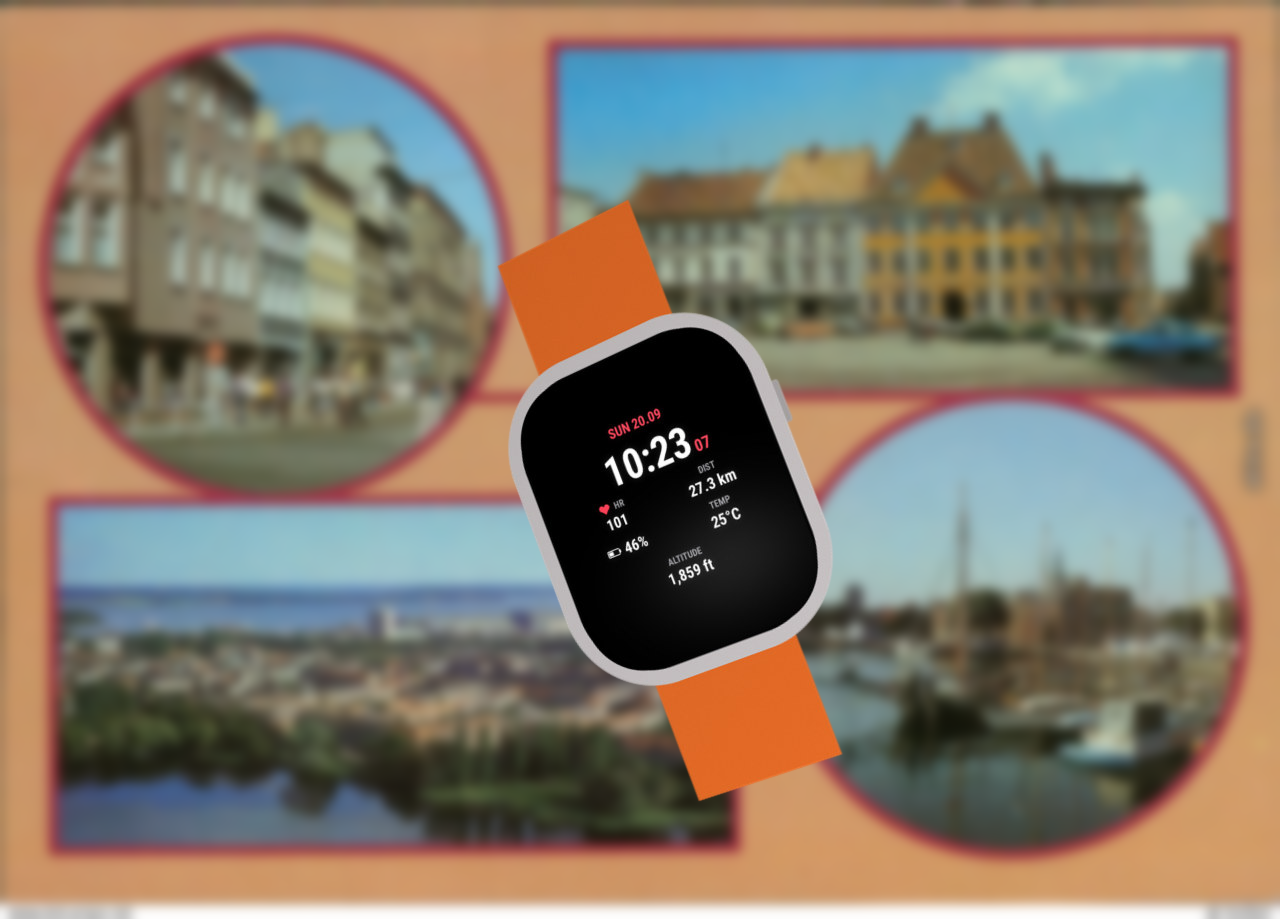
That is 10 h 23 min 07 s
